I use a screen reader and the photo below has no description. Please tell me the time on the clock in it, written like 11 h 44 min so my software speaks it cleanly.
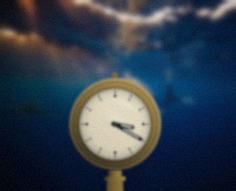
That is 3 h 20 min
